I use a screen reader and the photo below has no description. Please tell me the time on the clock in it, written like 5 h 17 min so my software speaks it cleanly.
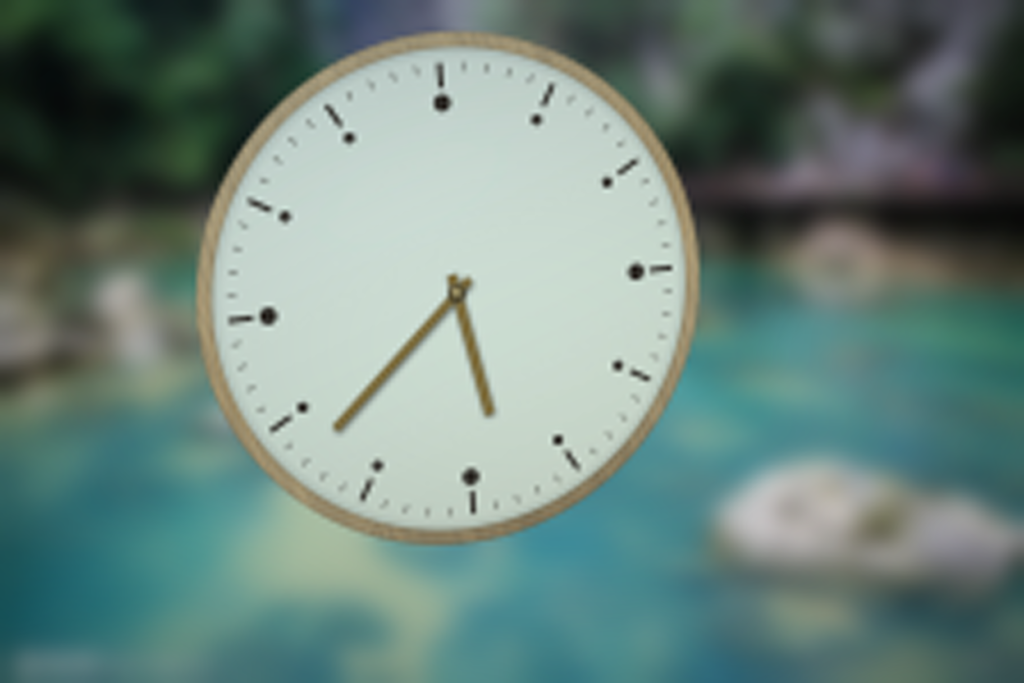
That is 5 h 38 min
